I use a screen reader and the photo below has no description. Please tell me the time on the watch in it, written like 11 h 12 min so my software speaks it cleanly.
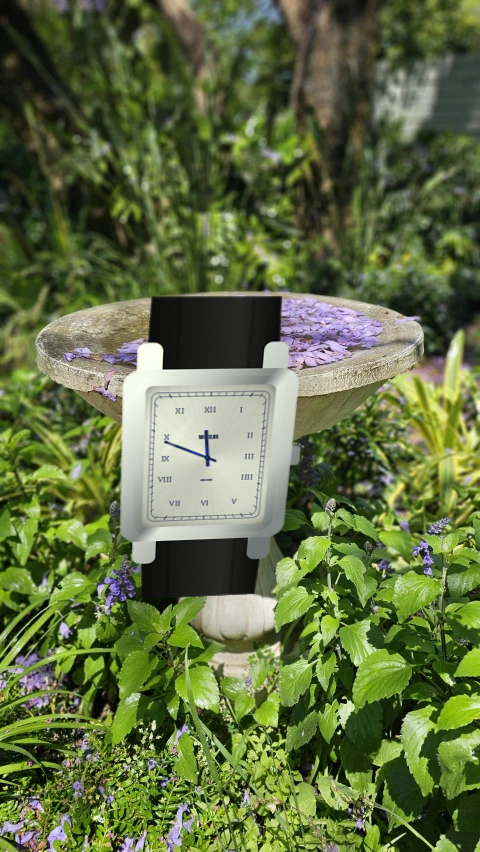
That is 11 h 49 min
